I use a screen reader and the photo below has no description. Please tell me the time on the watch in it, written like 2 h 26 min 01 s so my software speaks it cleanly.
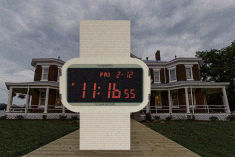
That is 11 h 16 min 55 s
